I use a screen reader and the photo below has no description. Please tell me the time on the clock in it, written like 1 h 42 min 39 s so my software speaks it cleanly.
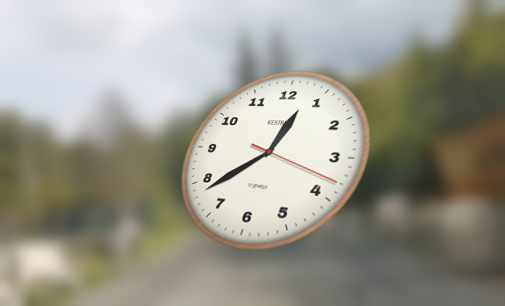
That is 12 h 38 min 18 s
